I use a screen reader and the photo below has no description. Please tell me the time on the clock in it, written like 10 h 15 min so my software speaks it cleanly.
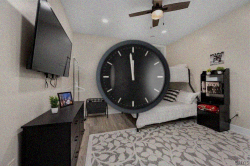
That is 11 h 59 min
